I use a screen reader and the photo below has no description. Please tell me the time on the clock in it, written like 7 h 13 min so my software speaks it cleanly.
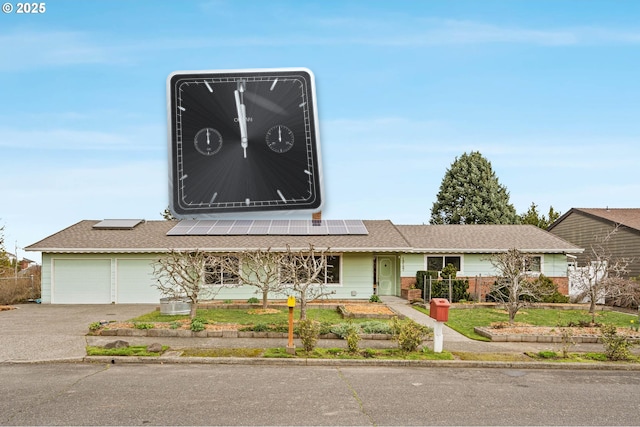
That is 11 h 59 min
